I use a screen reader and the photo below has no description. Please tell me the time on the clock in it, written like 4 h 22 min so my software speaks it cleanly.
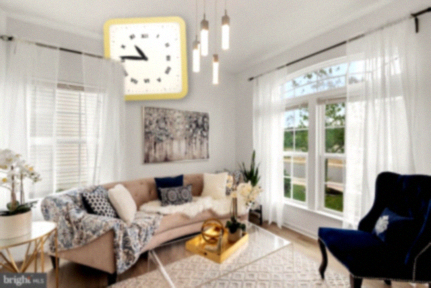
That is 10 h 46 min
